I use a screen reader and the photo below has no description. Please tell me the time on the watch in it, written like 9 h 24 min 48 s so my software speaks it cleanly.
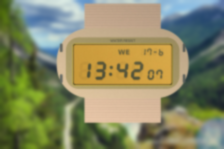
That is 13 h 42 min 07 s
